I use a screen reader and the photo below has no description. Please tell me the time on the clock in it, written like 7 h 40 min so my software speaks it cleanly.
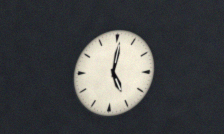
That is 5 h 01 min
